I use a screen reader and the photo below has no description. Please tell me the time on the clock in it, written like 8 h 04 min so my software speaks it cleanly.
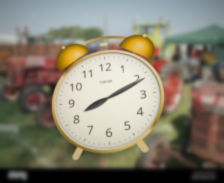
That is 8 h 11 min
